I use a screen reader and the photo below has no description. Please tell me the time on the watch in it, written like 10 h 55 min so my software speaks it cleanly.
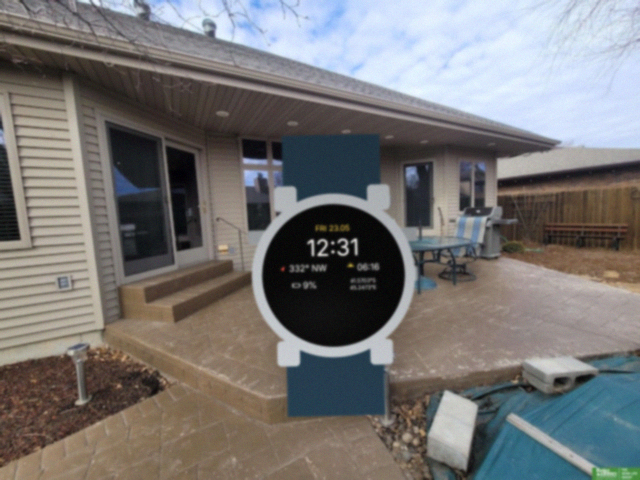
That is 12 h 31 min
